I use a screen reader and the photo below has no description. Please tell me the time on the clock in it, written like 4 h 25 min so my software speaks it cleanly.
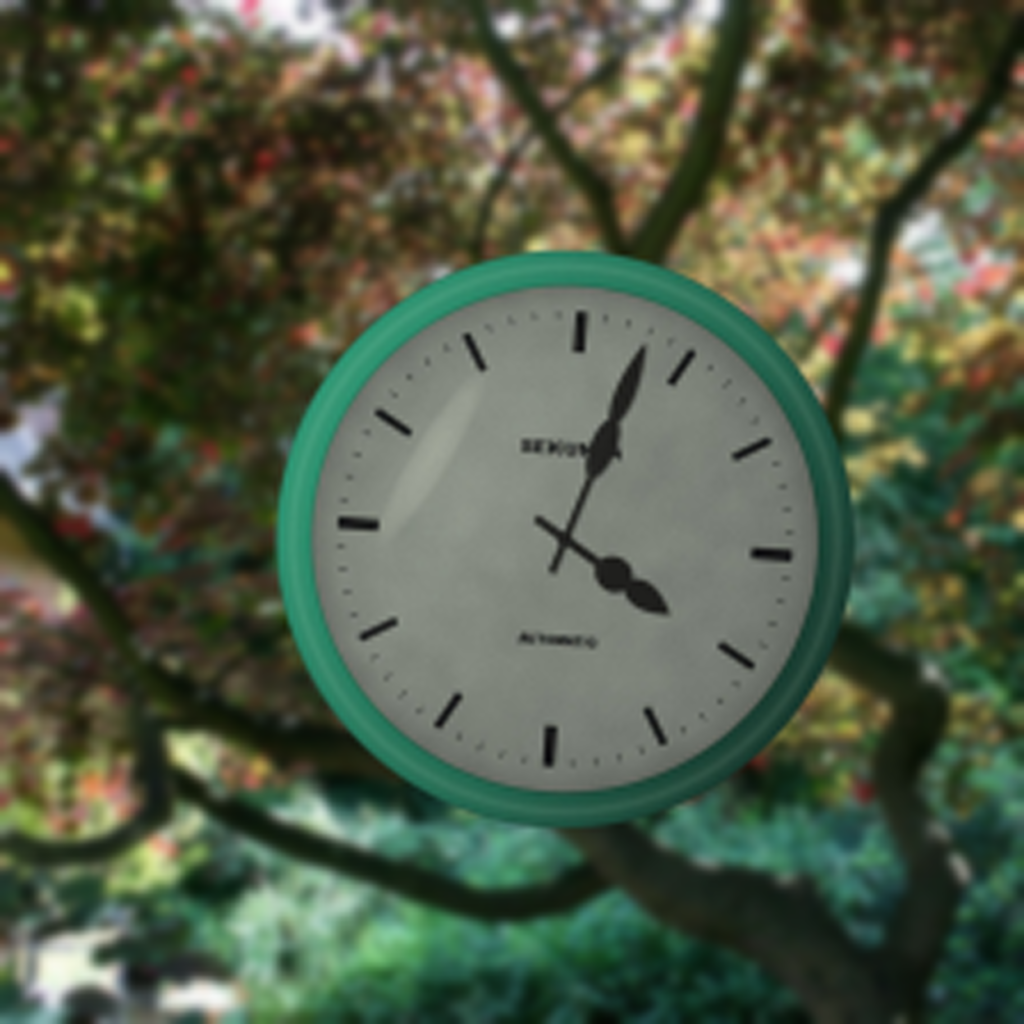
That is 4 h 03 min
